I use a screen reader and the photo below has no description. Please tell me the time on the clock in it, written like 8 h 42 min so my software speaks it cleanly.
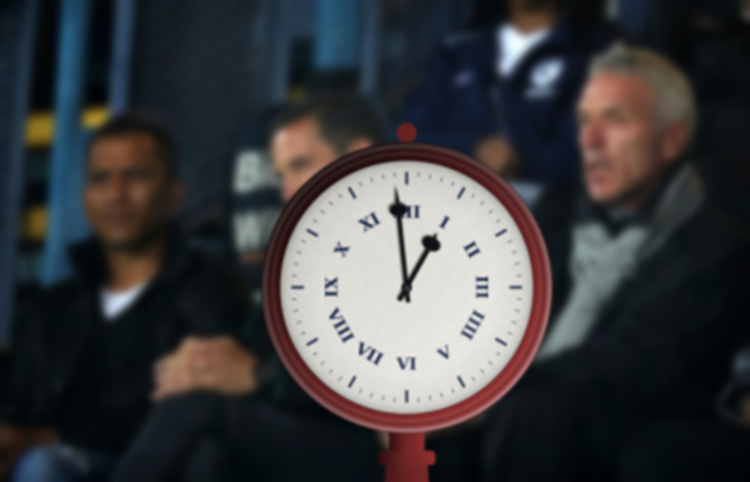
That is 12 h 59 min
